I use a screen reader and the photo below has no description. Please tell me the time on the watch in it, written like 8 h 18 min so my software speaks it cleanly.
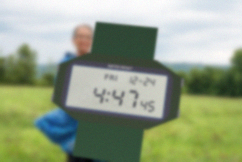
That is 4 h 47 min
